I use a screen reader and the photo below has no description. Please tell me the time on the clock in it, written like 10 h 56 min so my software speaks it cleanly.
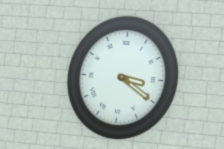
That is 3 h 20 min
